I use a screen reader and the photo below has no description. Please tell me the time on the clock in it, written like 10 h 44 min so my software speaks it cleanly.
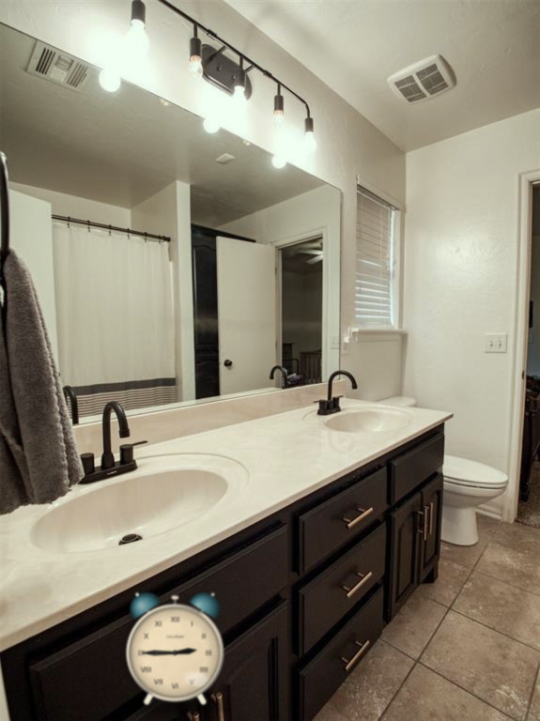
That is 2 h 45 min
